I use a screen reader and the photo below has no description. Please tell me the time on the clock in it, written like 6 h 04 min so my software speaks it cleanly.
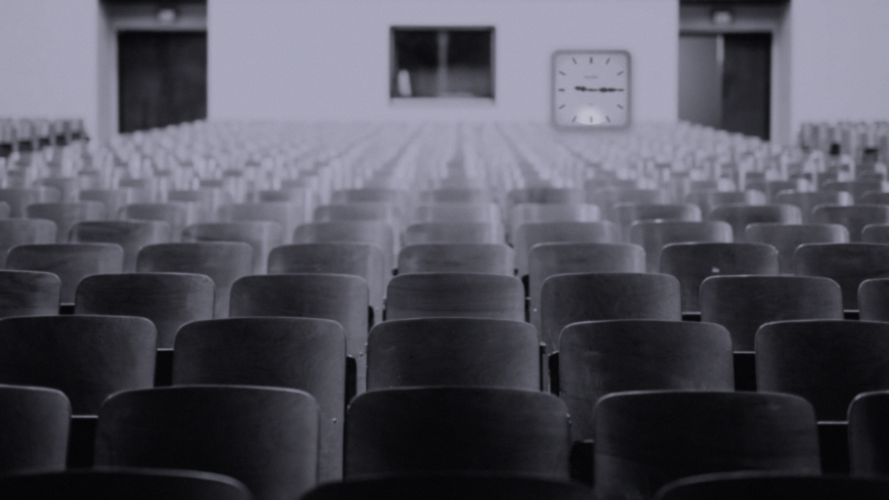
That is 9 h 15 min
